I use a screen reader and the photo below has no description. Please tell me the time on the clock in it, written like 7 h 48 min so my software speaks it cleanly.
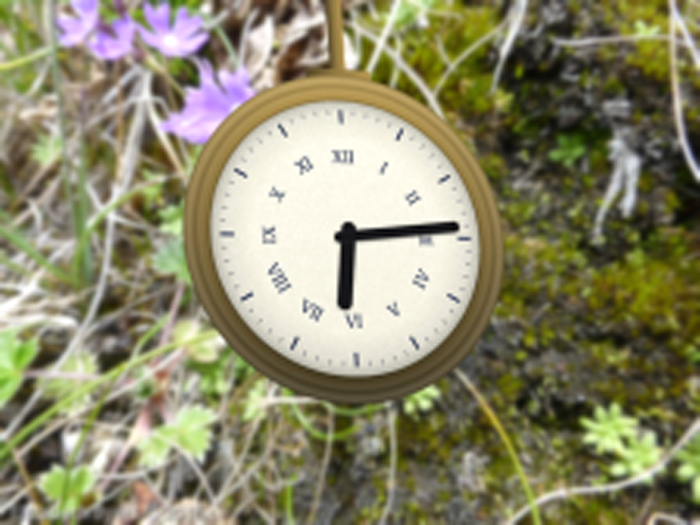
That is 6 h 14 min
